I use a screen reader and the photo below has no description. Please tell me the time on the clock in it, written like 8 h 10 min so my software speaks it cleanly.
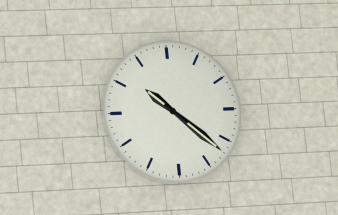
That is 10 h 22 min
